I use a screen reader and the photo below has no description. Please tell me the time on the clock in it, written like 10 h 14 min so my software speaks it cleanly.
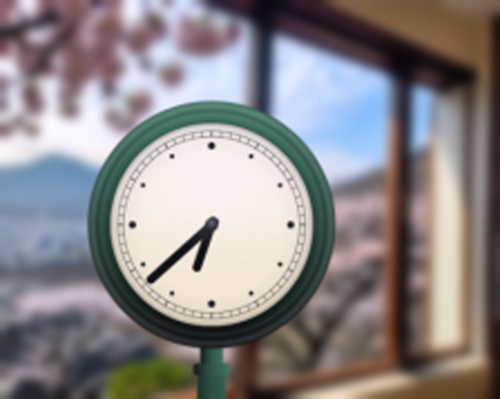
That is 6 h 38 min
